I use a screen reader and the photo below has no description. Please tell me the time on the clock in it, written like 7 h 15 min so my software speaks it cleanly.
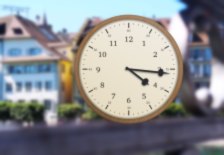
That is 4 h 16 min
